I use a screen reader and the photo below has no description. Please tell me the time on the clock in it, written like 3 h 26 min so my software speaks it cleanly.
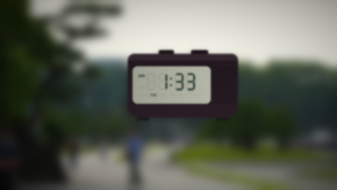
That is 1 h 33 min
